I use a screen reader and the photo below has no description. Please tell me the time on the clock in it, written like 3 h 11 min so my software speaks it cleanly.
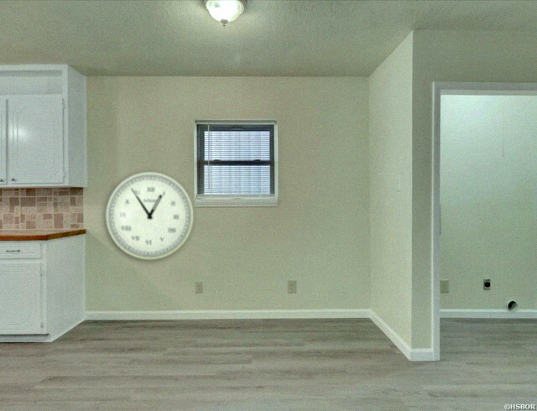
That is 12 h 54 min
